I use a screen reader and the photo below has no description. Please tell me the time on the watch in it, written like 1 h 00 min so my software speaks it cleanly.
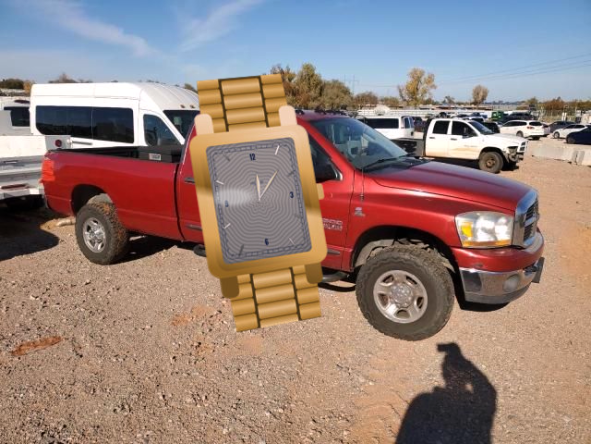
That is 12 h 07 min
